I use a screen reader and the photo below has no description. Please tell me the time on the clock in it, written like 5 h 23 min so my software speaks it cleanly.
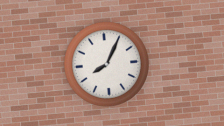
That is 8 h 05 min
